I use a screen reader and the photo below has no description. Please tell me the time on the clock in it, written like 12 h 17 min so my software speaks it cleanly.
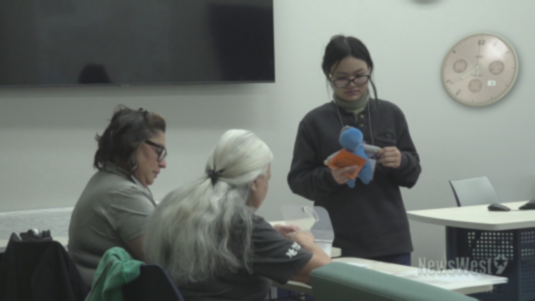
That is 7 h 39 min
